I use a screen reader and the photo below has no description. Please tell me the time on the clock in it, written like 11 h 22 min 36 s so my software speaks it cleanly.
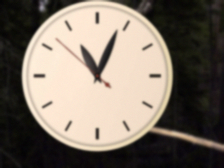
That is 11 h 03 min 52 s
